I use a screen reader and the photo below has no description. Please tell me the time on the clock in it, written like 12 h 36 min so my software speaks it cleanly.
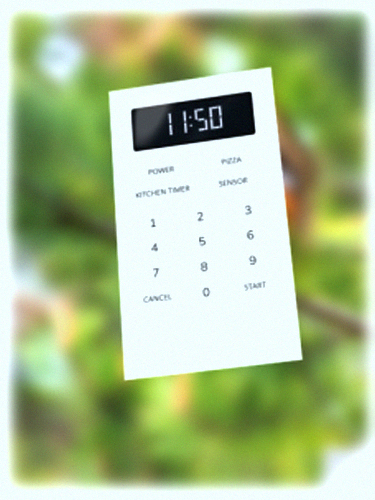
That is 11 h 50 min
